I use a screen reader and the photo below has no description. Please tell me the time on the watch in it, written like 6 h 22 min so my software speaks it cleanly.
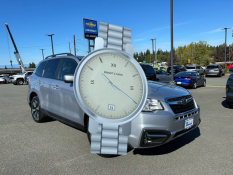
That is 10 h 20 min
